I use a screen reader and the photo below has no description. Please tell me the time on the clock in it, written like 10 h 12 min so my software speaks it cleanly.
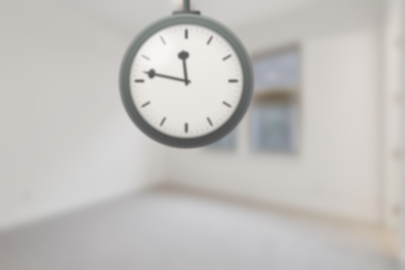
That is 11 h 47 min
